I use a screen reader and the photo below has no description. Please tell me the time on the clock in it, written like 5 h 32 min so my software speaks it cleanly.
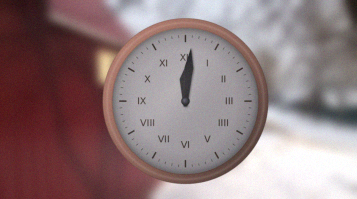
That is 12 h 01 min
